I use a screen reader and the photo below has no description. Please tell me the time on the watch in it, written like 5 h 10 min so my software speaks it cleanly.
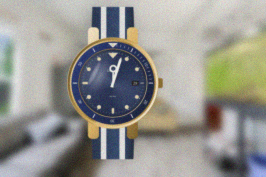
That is 12 h 03 min
